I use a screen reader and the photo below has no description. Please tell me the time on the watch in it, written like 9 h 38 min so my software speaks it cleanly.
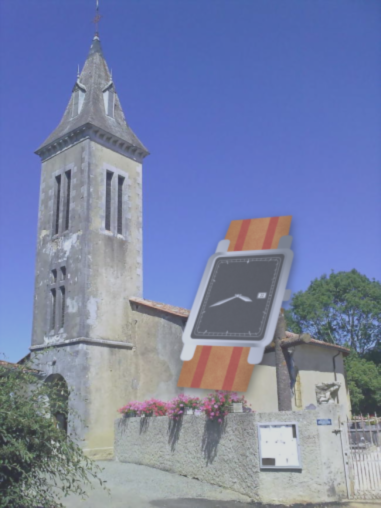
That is 3 h 41 min
